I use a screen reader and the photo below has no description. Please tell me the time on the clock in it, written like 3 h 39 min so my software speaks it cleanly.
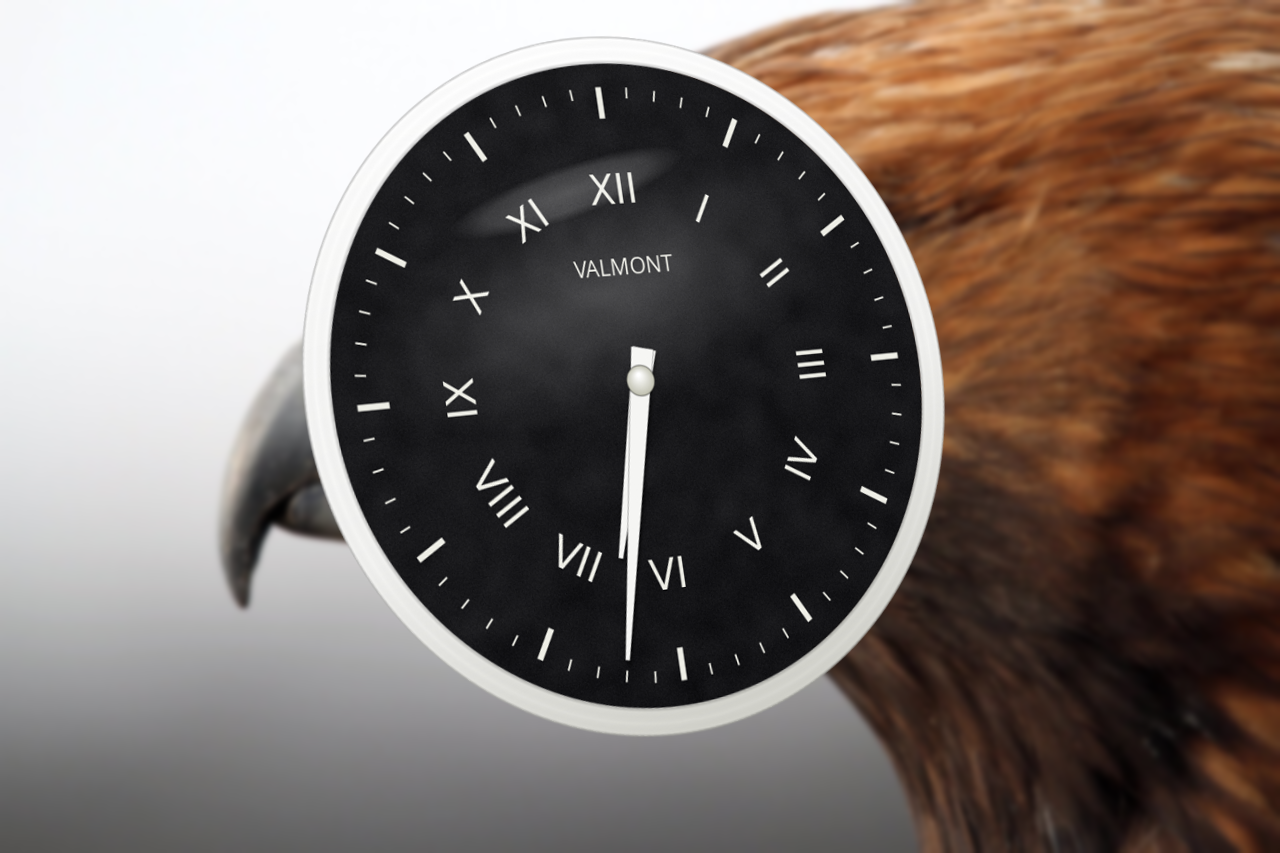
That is 6 h 32 min
